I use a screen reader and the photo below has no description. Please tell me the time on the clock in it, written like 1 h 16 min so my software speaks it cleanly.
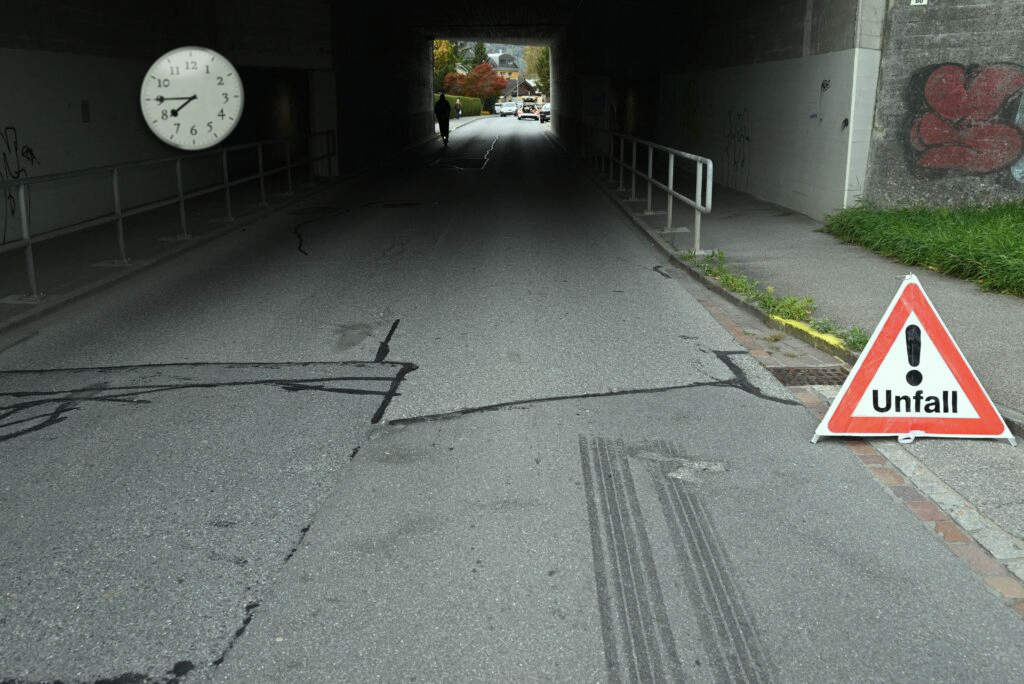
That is 7 h 45 min
